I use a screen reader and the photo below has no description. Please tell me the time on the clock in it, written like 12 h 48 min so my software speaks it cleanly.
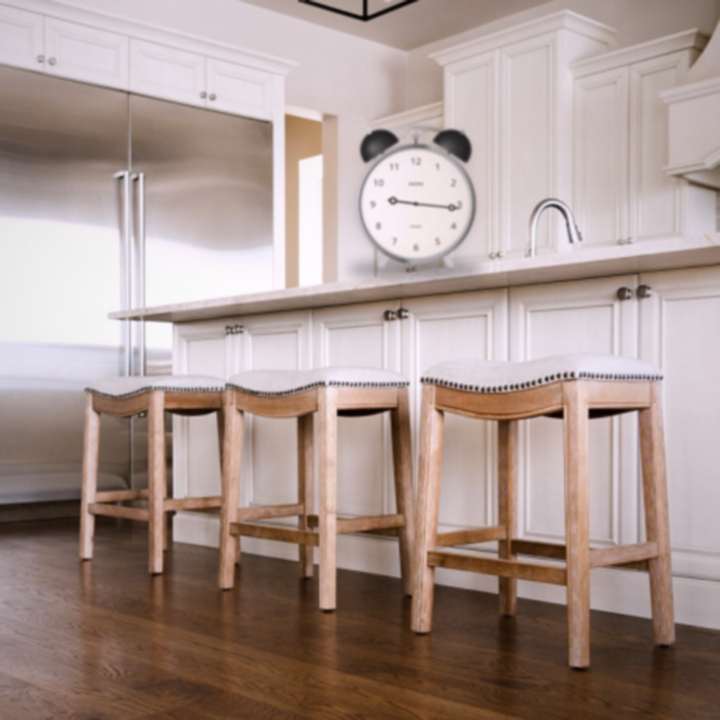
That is 9 h 16 min
